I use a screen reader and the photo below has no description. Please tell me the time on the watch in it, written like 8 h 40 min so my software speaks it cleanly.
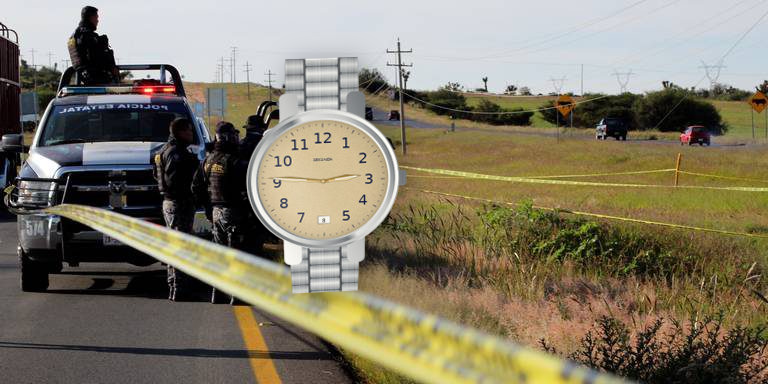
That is 2 h 46 min
